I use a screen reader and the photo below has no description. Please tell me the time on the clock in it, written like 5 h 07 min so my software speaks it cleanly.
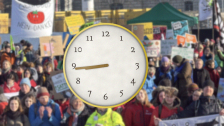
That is 8 h 44 min
